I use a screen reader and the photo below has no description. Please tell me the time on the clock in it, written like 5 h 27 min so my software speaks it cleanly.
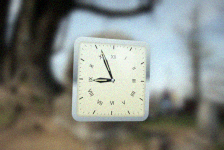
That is 8 h 56 min
